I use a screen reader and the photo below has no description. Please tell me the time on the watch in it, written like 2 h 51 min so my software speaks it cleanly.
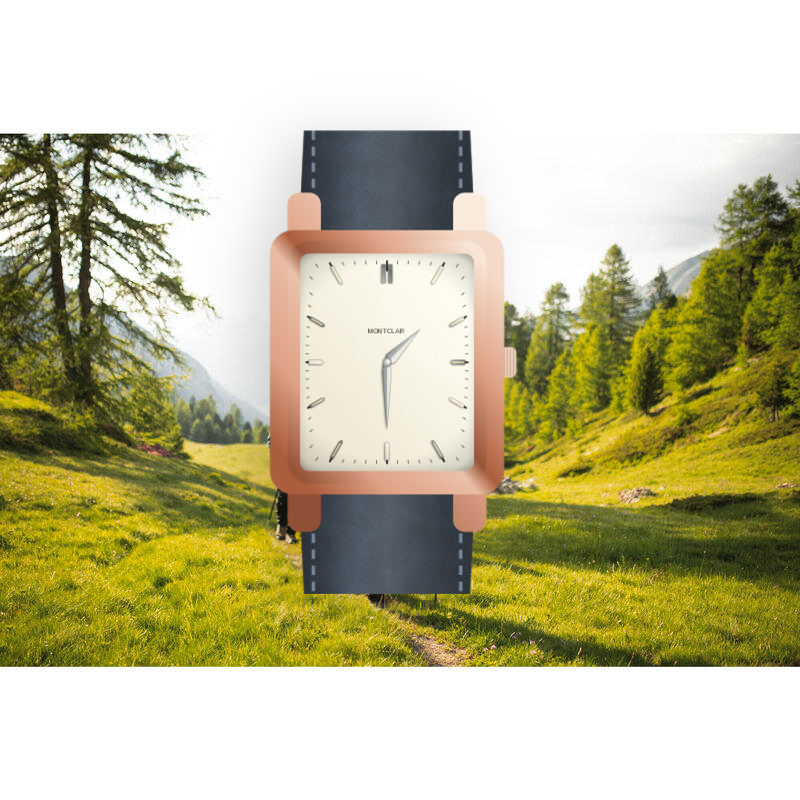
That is 1 h 30 min
